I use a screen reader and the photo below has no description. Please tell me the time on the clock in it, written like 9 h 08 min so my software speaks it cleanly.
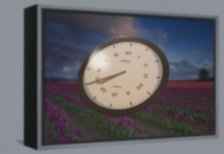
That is 7 h 40 min
